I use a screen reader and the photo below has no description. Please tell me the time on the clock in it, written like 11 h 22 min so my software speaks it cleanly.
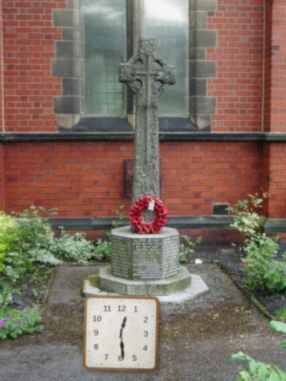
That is 12 h 29 min
